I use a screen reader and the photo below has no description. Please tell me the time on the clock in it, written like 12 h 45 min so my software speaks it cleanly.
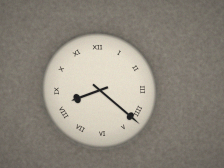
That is 8 h 22 min
